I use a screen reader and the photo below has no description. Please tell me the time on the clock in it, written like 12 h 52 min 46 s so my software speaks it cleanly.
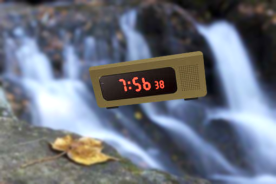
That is 7 h 56 min 38 s
